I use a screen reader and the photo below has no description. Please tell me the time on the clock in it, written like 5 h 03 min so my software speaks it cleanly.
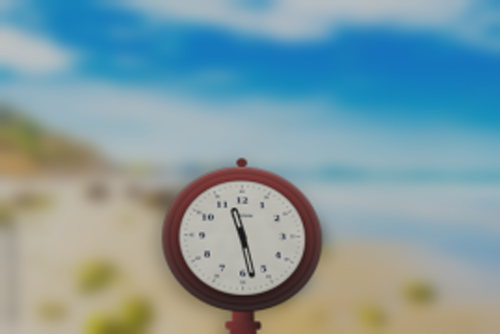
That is 11 h 28 min
